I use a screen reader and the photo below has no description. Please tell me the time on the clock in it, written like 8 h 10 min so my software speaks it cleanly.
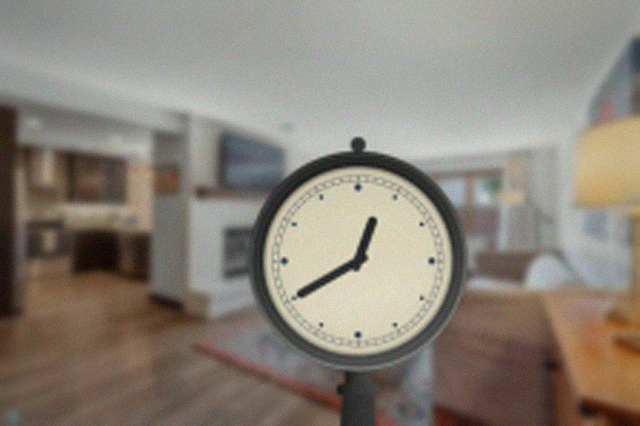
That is 12 h 40 min
